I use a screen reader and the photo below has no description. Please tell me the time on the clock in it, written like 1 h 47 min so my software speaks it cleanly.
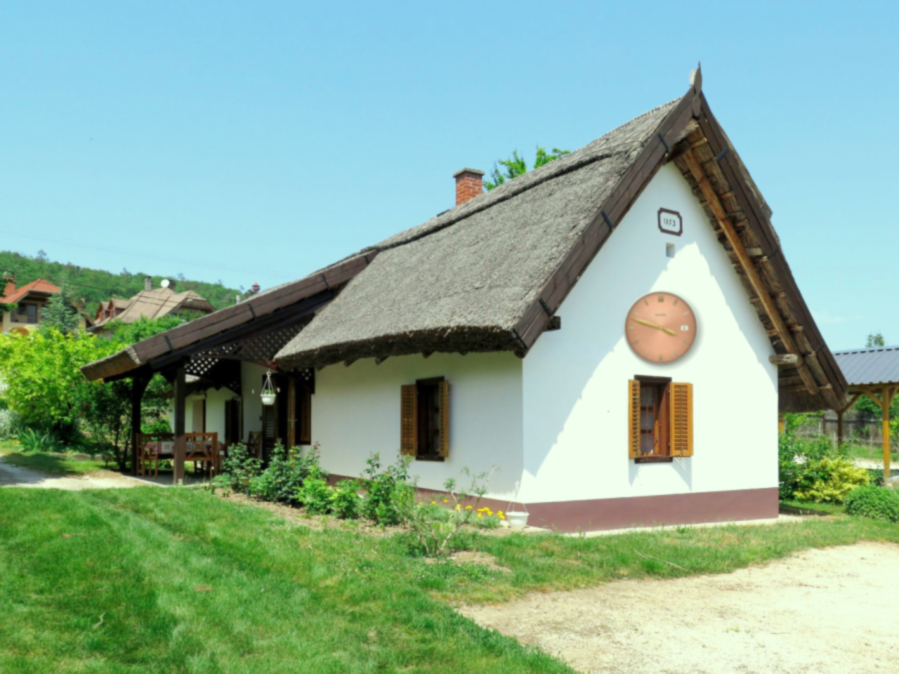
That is 3 h 48 min
